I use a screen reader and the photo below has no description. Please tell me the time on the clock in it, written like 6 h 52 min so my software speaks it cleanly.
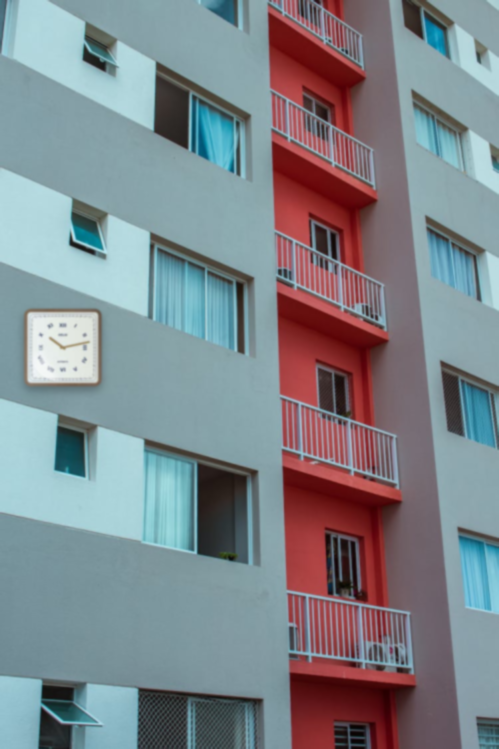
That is 10 h 13 min
